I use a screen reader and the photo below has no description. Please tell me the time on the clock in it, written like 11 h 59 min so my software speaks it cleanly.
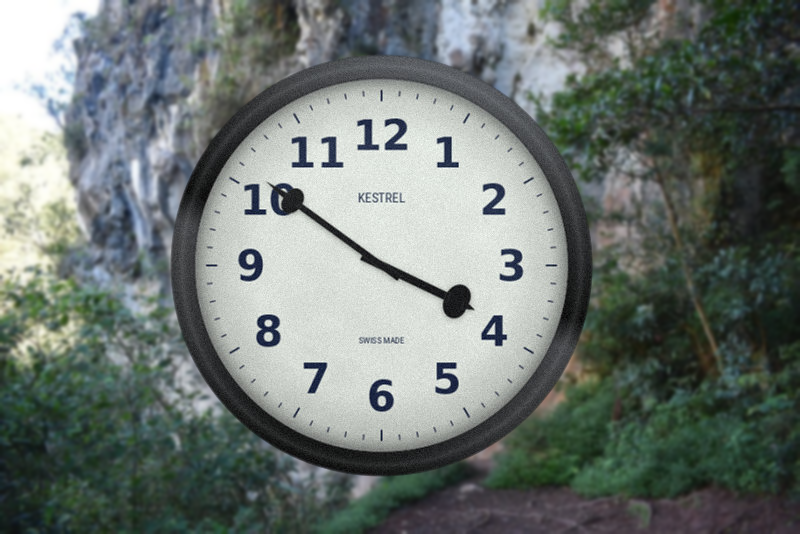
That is 3 h 51 min
